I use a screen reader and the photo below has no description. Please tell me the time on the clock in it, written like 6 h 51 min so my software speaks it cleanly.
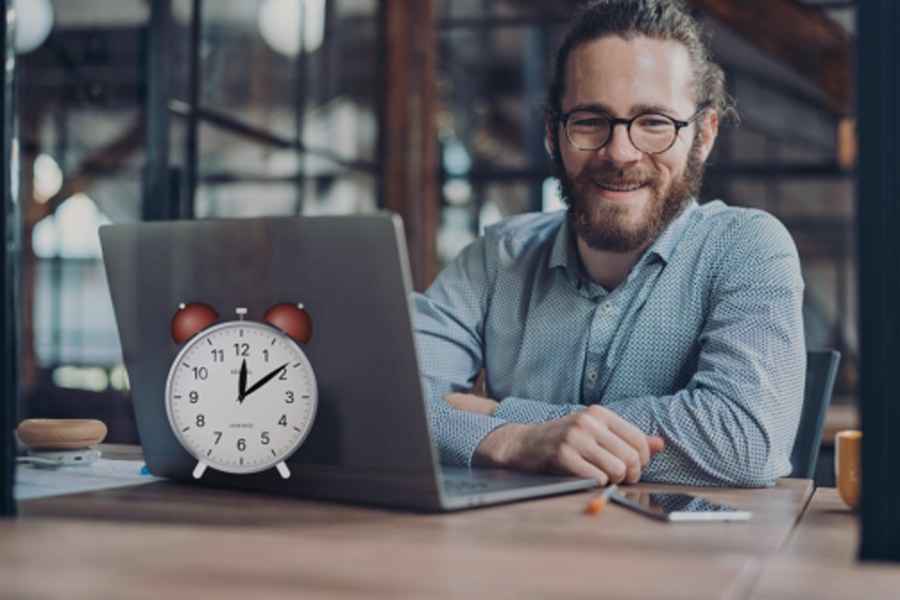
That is 12 h 09 min
